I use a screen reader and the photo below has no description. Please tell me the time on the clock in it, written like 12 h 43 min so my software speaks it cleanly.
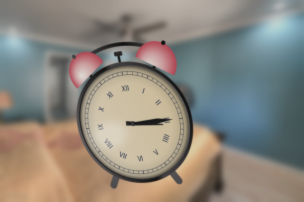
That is 3 h 15 min
